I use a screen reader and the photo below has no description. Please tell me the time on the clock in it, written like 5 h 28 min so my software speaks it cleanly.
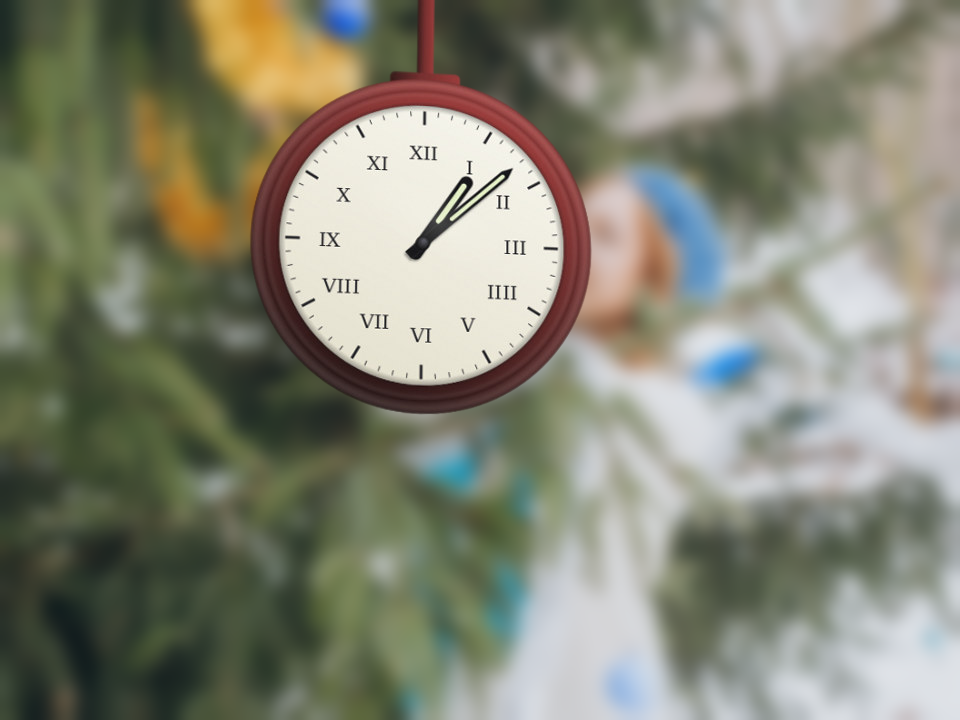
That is 1 h 08 min
